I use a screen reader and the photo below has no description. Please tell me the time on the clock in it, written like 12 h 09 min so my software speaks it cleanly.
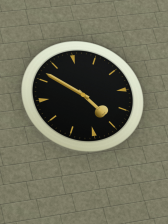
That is 4 h 52 min
